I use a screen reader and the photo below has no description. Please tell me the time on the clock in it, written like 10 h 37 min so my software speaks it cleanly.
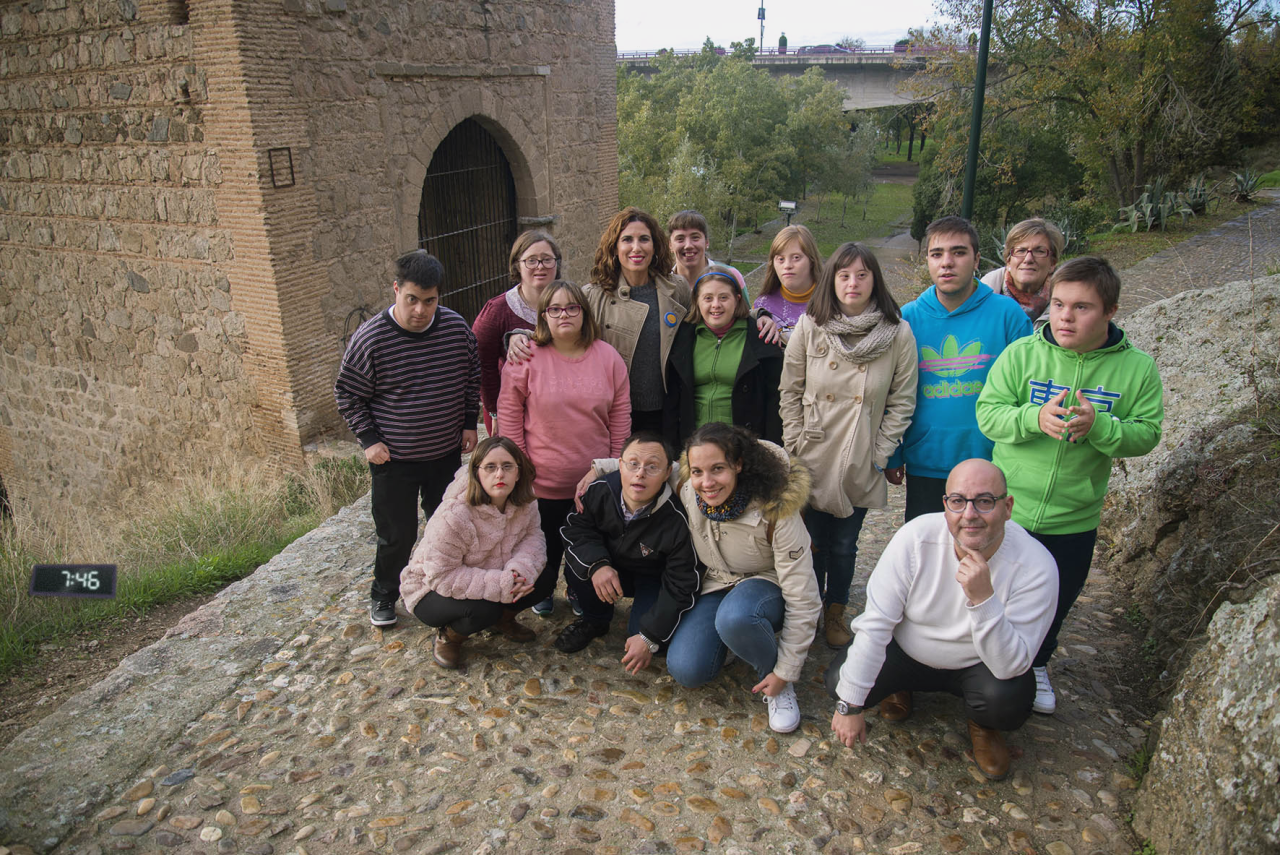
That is 7 h 46 min
